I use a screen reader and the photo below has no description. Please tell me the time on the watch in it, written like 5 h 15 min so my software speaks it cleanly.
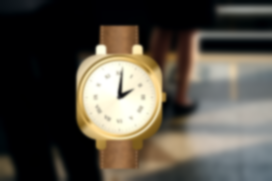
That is 2 h 01 min
